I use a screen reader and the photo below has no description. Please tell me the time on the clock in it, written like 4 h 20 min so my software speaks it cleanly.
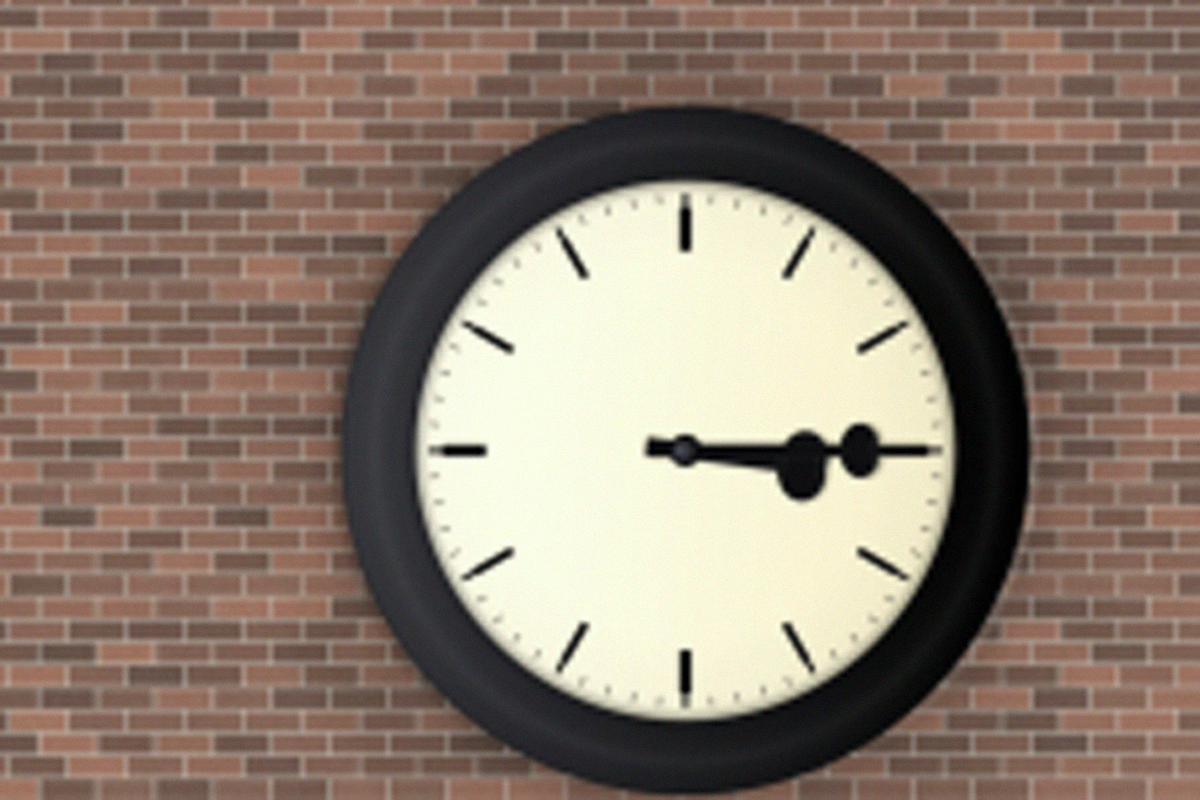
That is 3 h 15 min
